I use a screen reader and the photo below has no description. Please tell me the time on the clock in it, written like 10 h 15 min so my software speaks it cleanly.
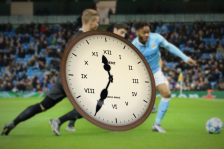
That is 11 h 35 min
